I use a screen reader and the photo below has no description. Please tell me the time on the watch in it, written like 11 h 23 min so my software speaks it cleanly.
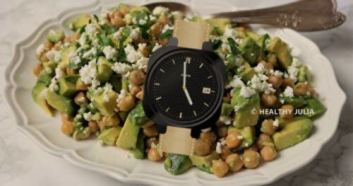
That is 4 h 59 min
